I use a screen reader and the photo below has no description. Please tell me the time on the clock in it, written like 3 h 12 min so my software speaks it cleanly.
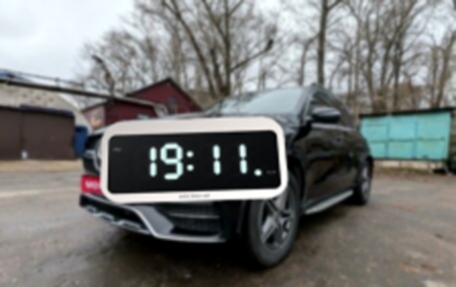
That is 19 h 11 min
